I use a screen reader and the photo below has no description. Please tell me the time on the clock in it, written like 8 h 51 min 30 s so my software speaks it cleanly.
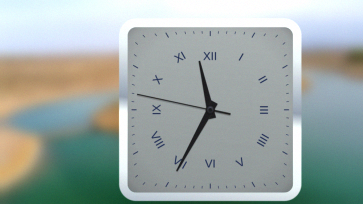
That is 11 h 34 min 47 s
